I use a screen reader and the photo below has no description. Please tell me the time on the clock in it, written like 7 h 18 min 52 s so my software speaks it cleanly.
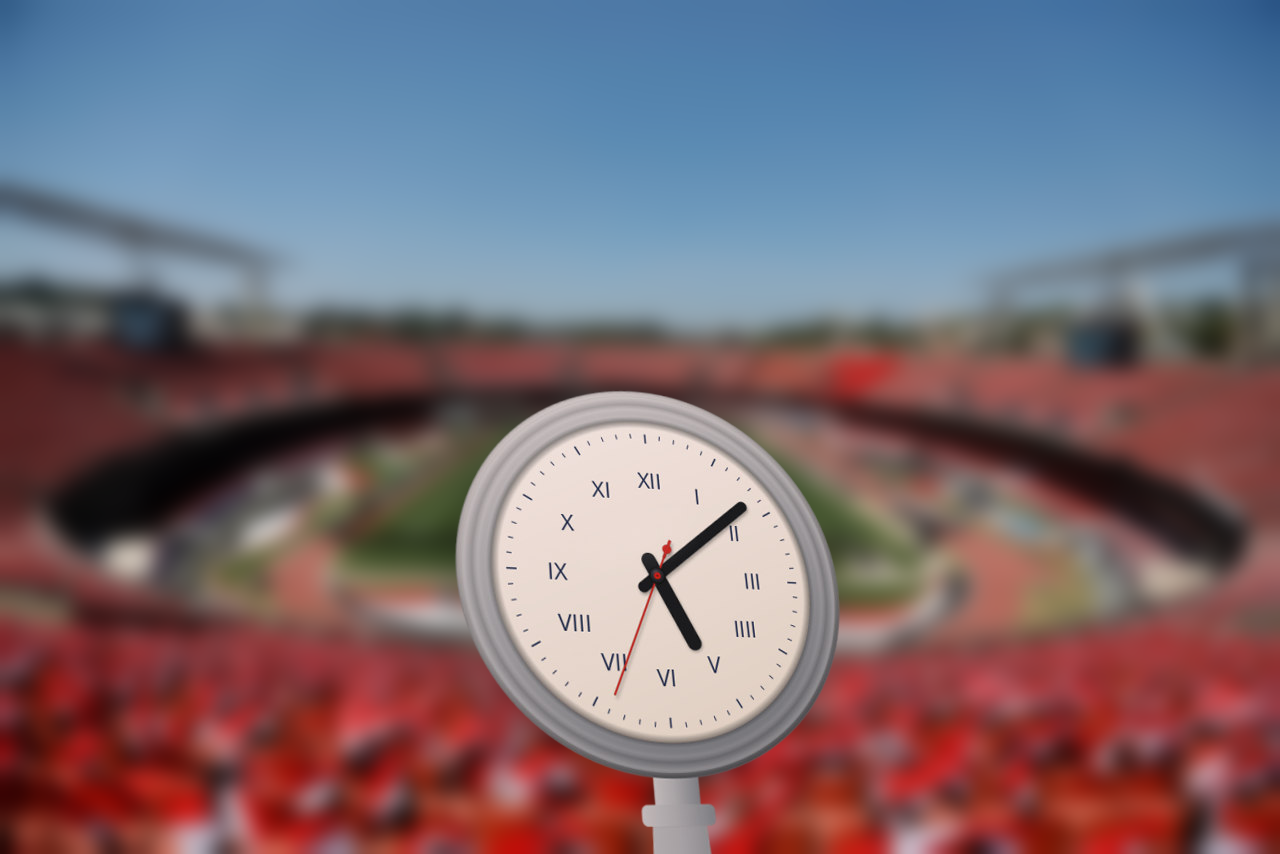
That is 5 h 08 min 34 s
